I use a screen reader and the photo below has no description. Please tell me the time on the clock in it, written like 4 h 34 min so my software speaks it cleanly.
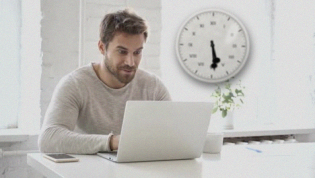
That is 5 h 29 min
